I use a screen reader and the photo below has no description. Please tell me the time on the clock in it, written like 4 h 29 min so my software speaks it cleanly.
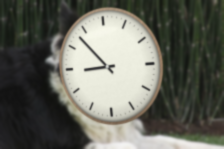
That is 8 h 53 min
